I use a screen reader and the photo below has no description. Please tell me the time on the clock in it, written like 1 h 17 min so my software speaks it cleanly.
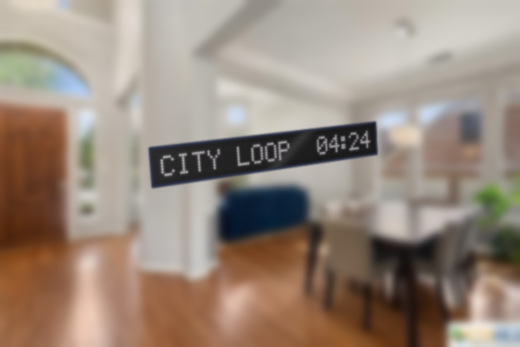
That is 4 h 24 min
